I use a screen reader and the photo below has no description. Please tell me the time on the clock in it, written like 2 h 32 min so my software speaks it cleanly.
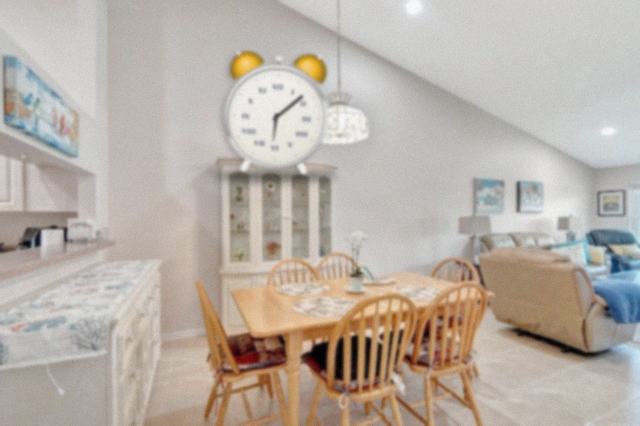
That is 6 h 08 min
